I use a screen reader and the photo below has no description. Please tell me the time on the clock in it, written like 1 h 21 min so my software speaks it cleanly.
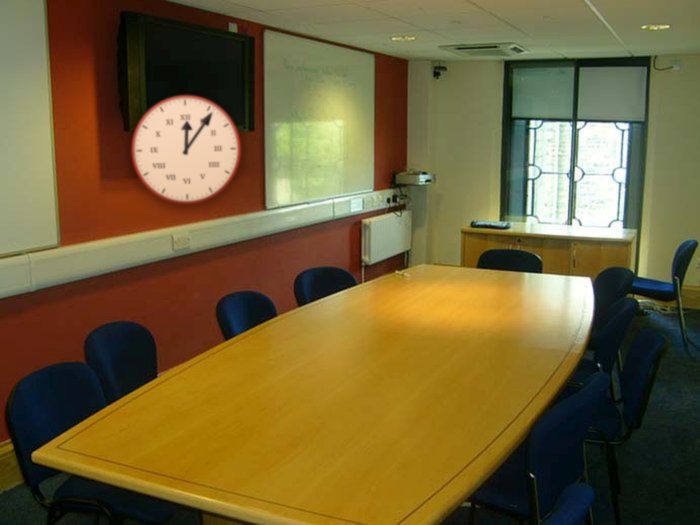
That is 12 h 06 min
